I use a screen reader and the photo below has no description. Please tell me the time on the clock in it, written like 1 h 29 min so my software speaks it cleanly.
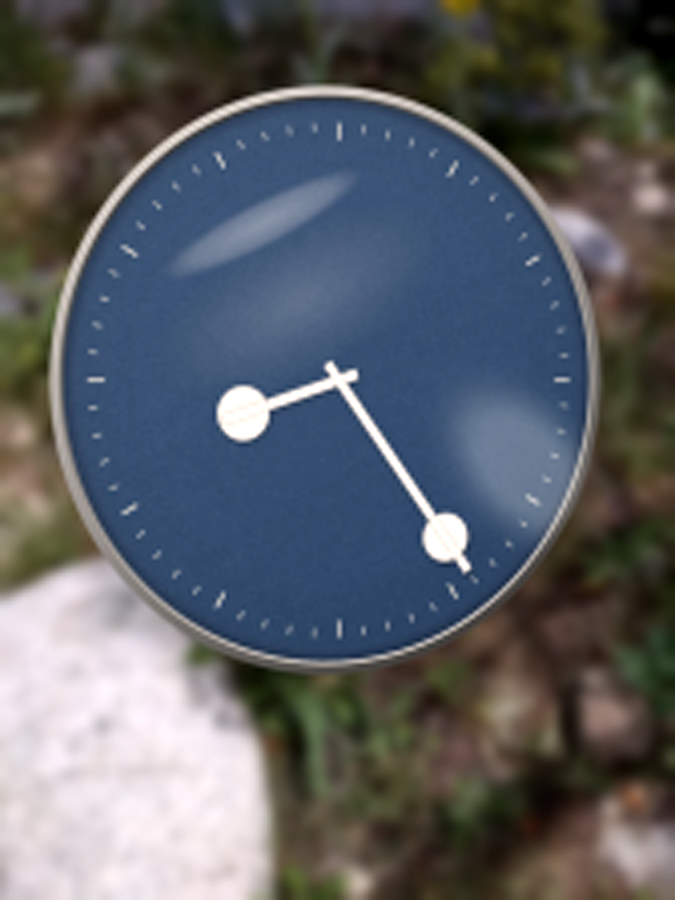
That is 8 h 24 min
